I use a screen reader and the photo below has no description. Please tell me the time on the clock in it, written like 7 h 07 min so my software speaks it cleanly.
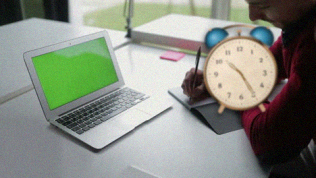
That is 10 h 25 min
